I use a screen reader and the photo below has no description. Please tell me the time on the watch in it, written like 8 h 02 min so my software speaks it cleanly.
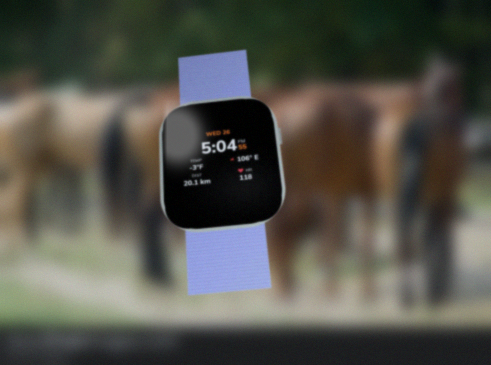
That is 5 h 04 min
